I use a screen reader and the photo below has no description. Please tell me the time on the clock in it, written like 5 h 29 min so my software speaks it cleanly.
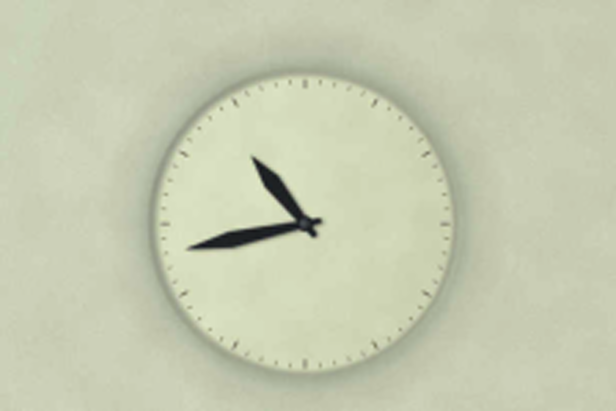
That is 10 h 43 min
